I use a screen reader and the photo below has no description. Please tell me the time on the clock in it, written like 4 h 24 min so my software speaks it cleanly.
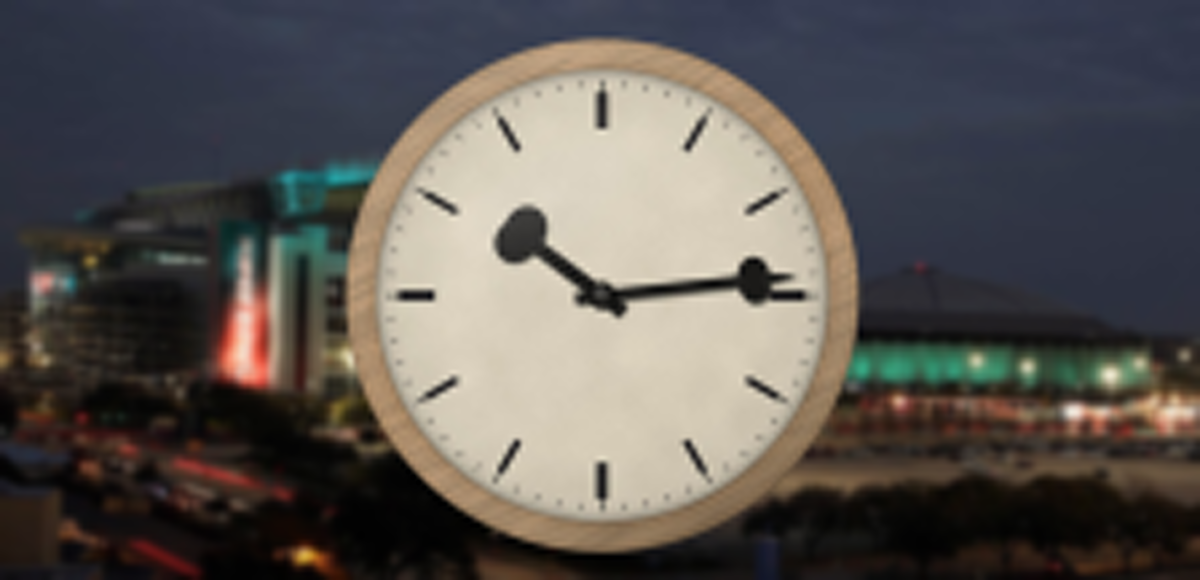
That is 10 h 14 min
